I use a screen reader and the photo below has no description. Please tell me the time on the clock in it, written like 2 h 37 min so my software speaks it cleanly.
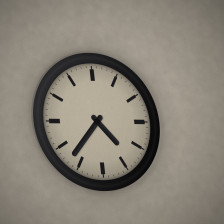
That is 4 h 37 min
